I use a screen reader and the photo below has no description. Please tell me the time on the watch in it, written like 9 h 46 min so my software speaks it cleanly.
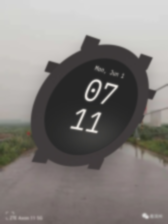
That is 7 h 11 min
